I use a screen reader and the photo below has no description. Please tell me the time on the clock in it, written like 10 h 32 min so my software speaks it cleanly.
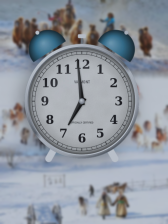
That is 6 h 59 min
